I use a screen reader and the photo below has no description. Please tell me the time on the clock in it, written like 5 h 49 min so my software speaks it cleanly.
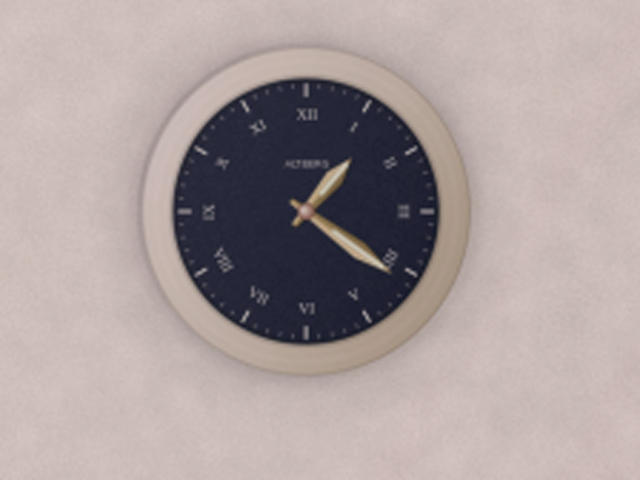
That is 1 h 21 min
